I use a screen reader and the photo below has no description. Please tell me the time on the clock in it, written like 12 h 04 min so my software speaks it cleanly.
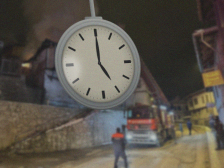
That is 5 h 00 min
